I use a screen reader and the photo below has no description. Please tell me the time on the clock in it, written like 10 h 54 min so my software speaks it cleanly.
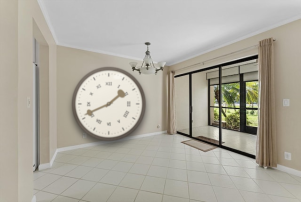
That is 1 h 41 min
